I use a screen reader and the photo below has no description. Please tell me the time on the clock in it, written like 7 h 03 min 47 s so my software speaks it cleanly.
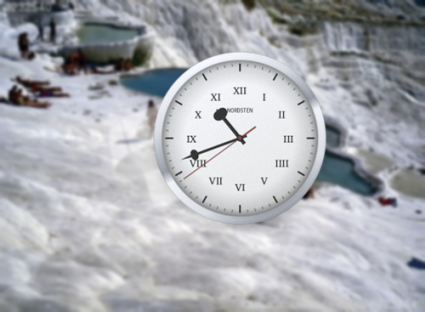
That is 10 h 41 min 39 s
